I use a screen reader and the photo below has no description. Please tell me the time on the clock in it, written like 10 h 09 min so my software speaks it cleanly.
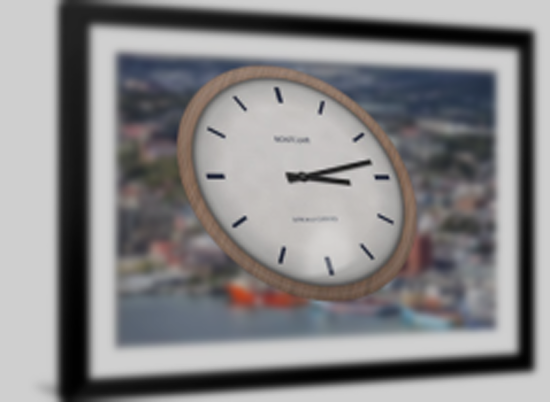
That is 3 h 13 min
